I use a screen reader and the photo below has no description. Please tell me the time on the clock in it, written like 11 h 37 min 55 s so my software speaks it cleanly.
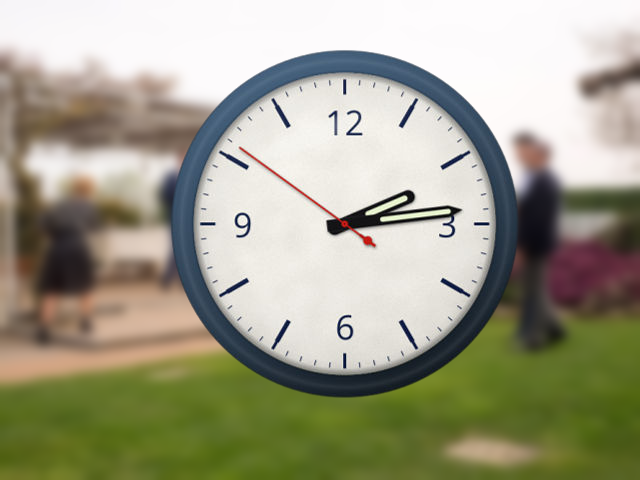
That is 2 h 13 min 51 s
